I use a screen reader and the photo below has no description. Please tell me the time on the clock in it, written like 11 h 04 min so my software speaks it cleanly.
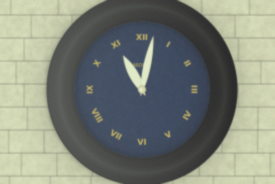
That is 11 h 02 min
